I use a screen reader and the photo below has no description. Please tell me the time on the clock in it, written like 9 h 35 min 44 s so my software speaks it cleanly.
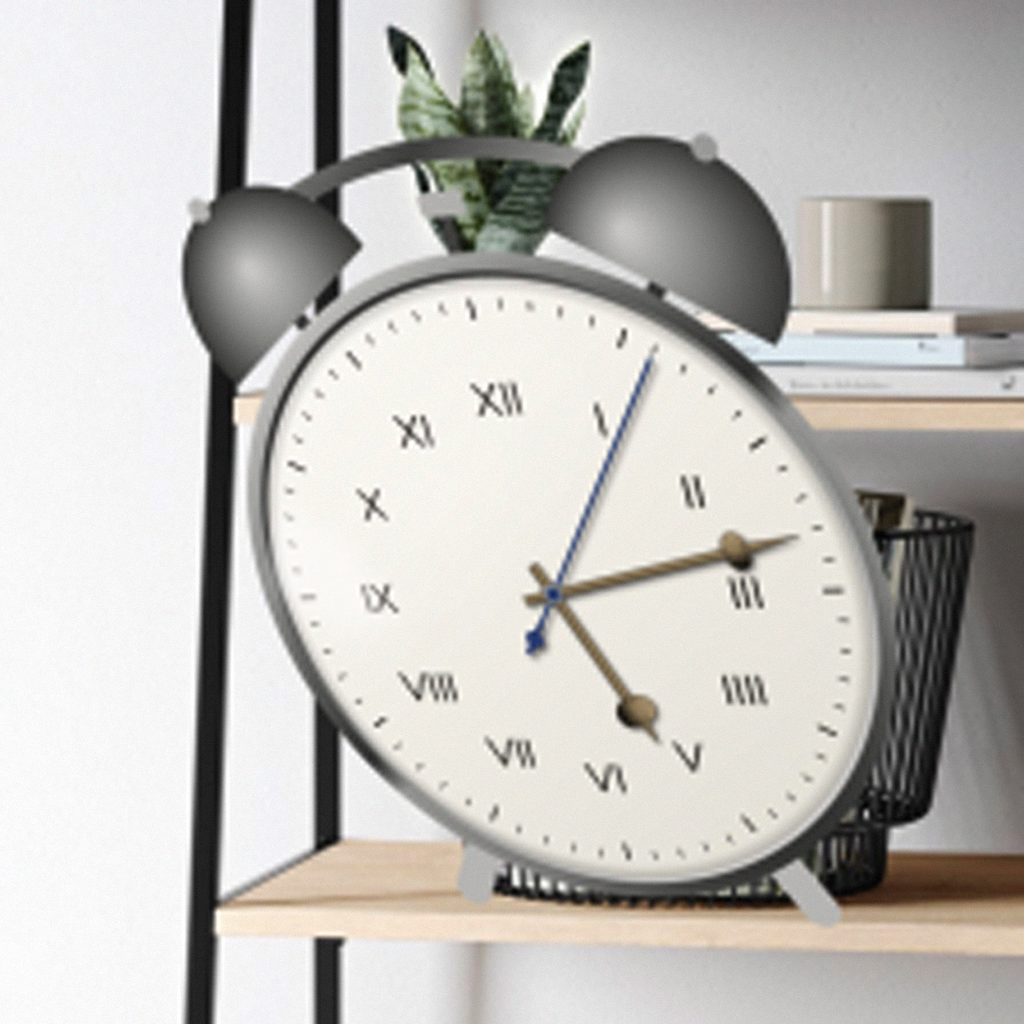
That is 5 h 13 min 06 s
